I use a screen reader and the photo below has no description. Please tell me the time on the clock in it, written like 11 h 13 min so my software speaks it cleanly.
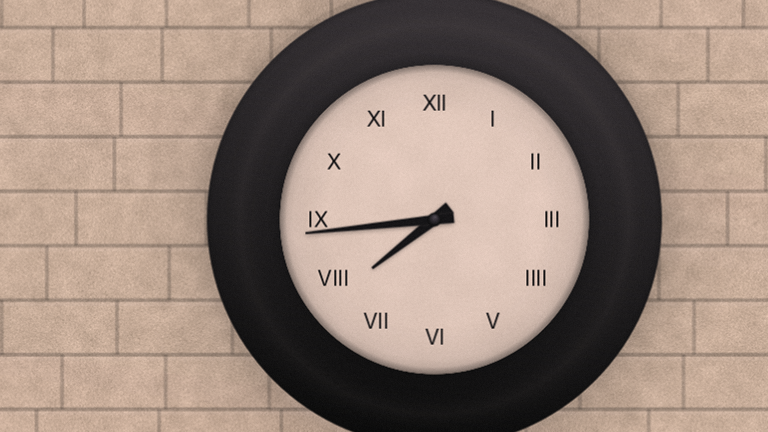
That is 7 h 44 min
